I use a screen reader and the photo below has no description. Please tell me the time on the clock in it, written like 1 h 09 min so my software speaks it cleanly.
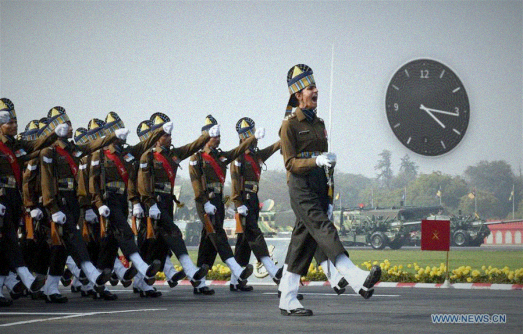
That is 4 h 16 min
